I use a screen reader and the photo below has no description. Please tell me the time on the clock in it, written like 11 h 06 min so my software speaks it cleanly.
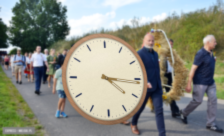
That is 4 h 16 min
